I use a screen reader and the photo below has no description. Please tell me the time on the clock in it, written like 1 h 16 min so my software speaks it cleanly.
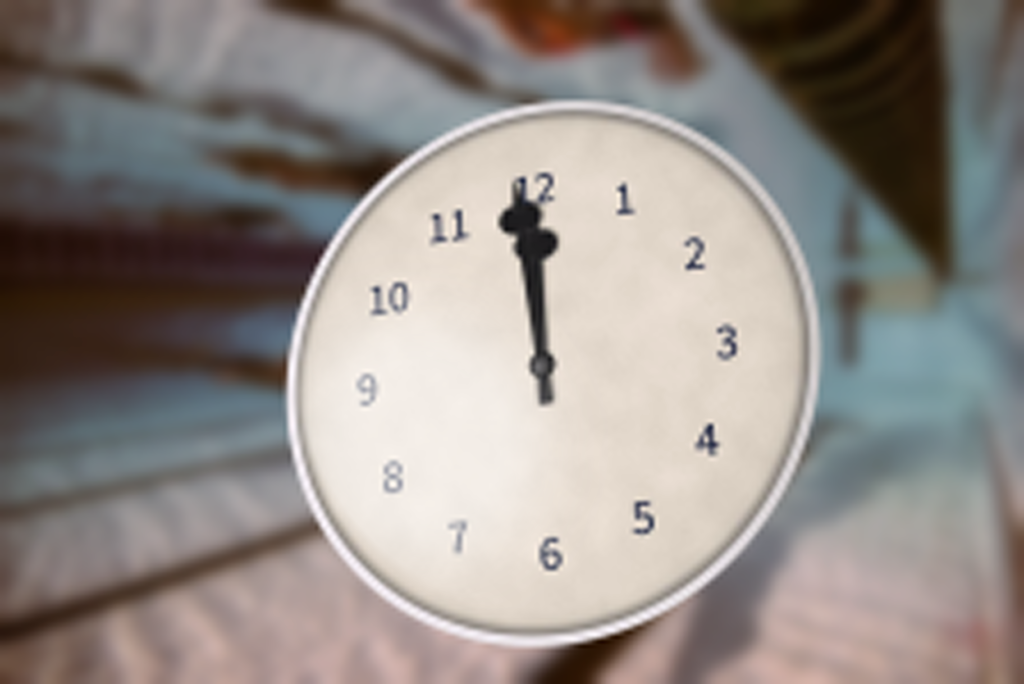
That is 11 h 59 min
